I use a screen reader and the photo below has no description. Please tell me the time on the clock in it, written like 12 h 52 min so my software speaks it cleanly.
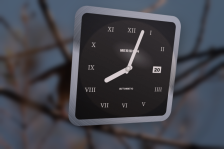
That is 8 h 03 min
